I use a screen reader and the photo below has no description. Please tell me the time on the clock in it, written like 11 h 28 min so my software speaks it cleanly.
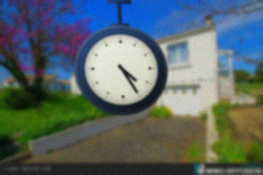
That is 4 h 25 min
